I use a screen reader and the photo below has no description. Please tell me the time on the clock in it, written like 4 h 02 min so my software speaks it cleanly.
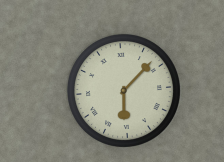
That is 6 h 08 min
